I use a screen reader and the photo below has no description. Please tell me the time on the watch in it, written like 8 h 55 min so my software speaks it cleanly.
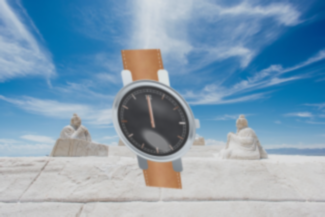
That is 12 h 00 min
